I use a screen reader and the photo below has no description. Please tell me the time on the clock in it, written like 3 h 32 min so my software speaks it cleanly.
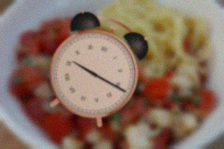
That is 9 h 16 min
